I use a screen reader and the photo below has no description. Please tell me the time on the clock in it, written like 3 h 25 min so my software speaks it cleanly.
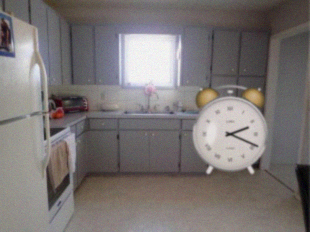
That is 2 h 19 min
